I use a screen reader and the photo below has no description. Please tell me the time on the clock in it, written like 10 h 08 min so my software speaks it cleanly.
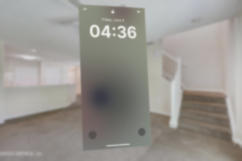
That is 4 h 36 min
